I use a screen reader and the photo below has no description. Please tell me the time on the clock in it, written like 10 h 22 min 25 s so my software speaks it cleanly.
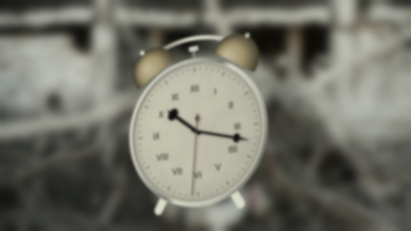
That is 10 h 17 min 31 s
